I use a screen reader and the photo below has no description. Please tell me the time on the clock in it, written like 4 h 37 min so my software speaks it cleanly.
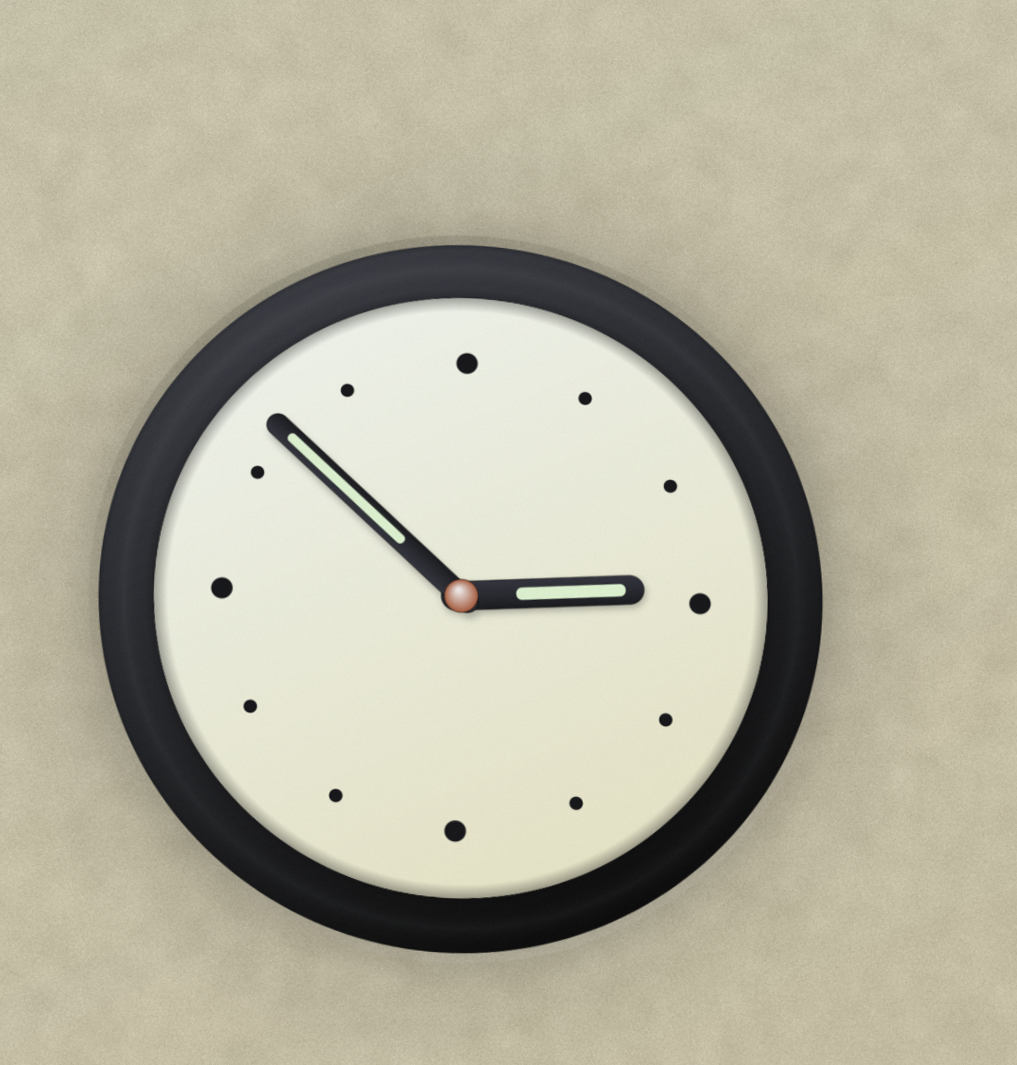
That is 2 h 52 min
